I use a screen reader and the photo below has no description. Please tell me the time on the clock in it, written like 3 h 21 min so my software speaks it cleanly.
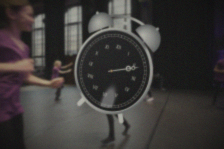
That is 2 h 11 min
